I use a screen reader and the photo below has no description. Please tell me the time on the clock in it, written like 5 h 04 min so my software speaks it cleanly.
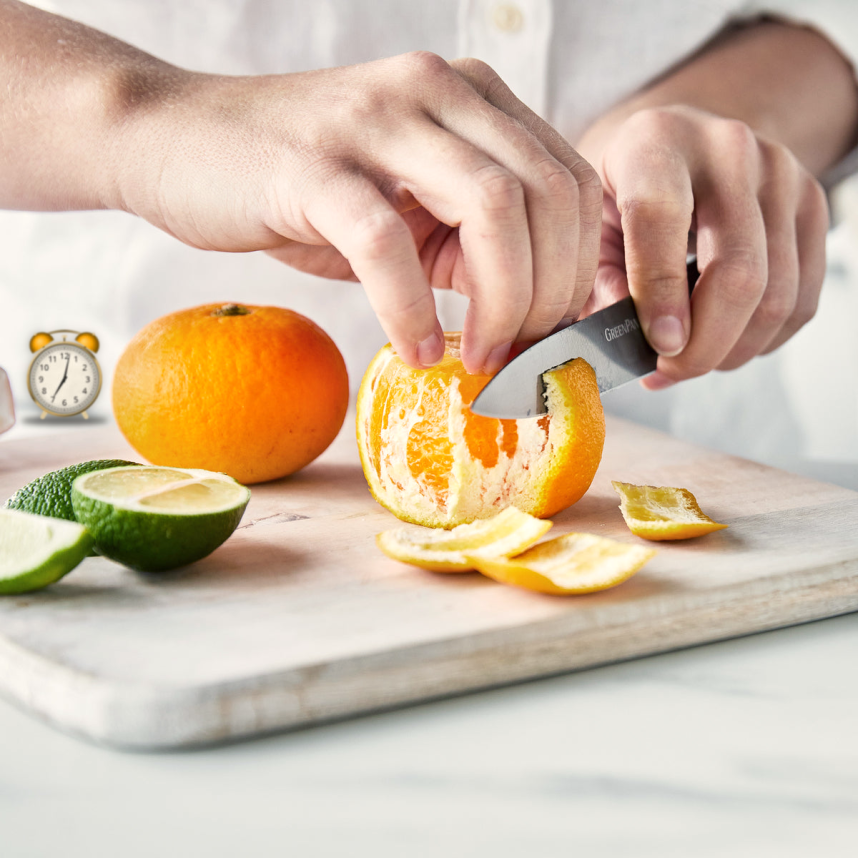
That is 7 h 02 min
